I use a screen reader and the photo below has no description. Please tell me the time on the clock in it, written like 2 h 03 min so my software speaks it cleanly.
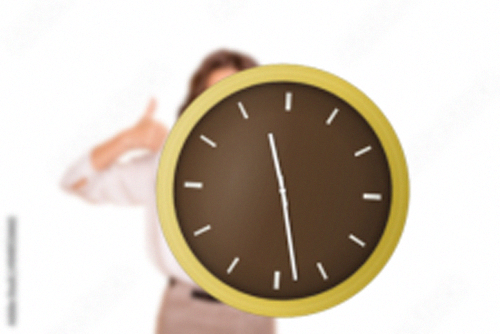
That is 11 h 28 min
